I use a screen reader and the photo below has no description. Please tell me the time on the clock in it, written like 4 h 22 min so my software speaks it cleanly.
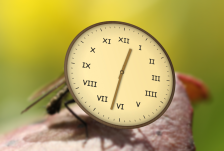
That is 12 h 32 min
